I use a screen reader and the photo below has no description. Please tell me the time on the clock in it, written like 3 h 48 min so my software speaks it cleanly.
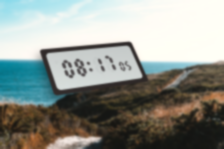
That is 8 h 17 min
